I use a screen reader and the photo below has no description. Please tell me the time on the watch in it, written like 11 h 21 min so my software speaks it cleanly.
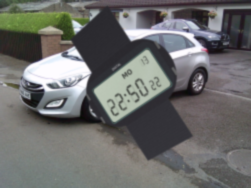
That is 22 h 50 min
